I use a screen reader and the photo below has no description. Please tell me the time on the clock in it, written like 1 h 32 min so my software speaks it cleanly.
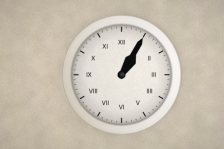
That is 1 h 05 min
